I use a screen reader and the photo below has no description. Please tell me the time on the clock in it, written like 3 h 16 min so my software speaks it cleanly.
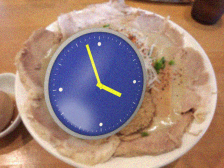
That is 3 h 57 min
